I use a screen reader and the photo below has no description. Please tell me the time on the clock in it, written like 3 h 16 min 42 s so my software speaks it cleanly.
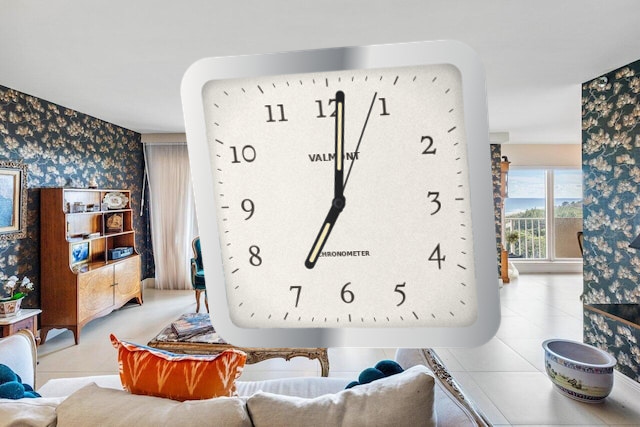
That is 7 h 01 min 04 s
